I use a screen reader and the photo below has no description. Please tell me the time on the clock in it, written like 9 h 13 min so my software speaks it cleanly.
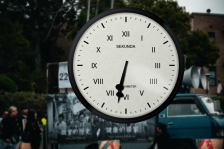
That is 6 h 32 min
